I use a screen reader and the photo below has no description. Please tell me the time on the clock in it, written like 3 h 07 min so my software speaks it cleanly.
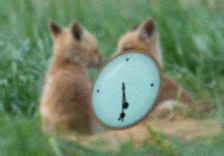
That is 5 h 29 min
